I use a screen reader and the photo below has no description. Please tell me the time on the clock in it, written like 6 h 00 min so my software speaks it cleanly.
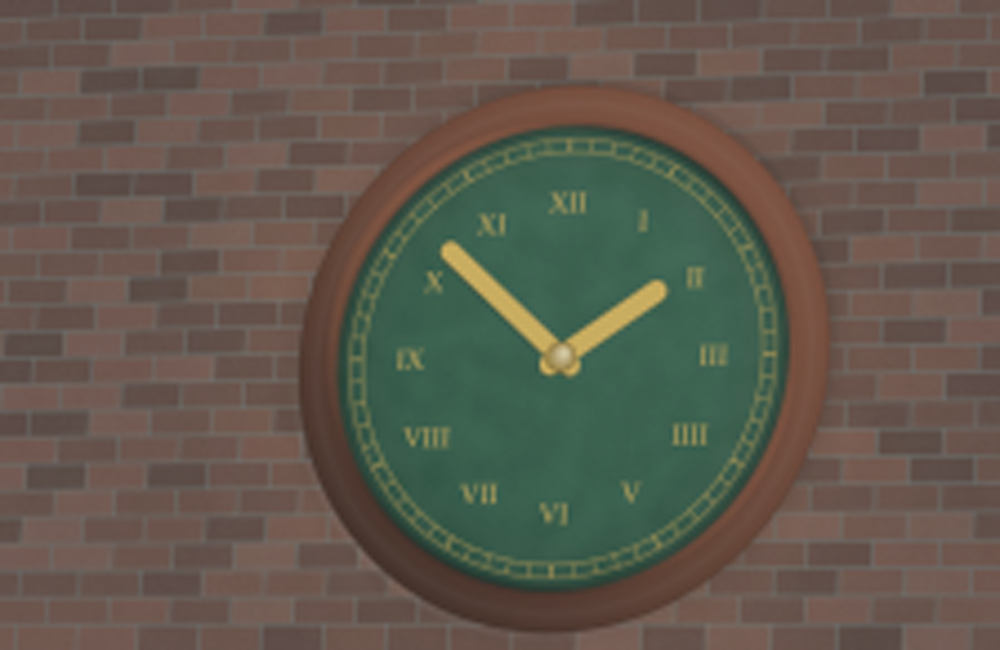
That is 1 h 52 min
